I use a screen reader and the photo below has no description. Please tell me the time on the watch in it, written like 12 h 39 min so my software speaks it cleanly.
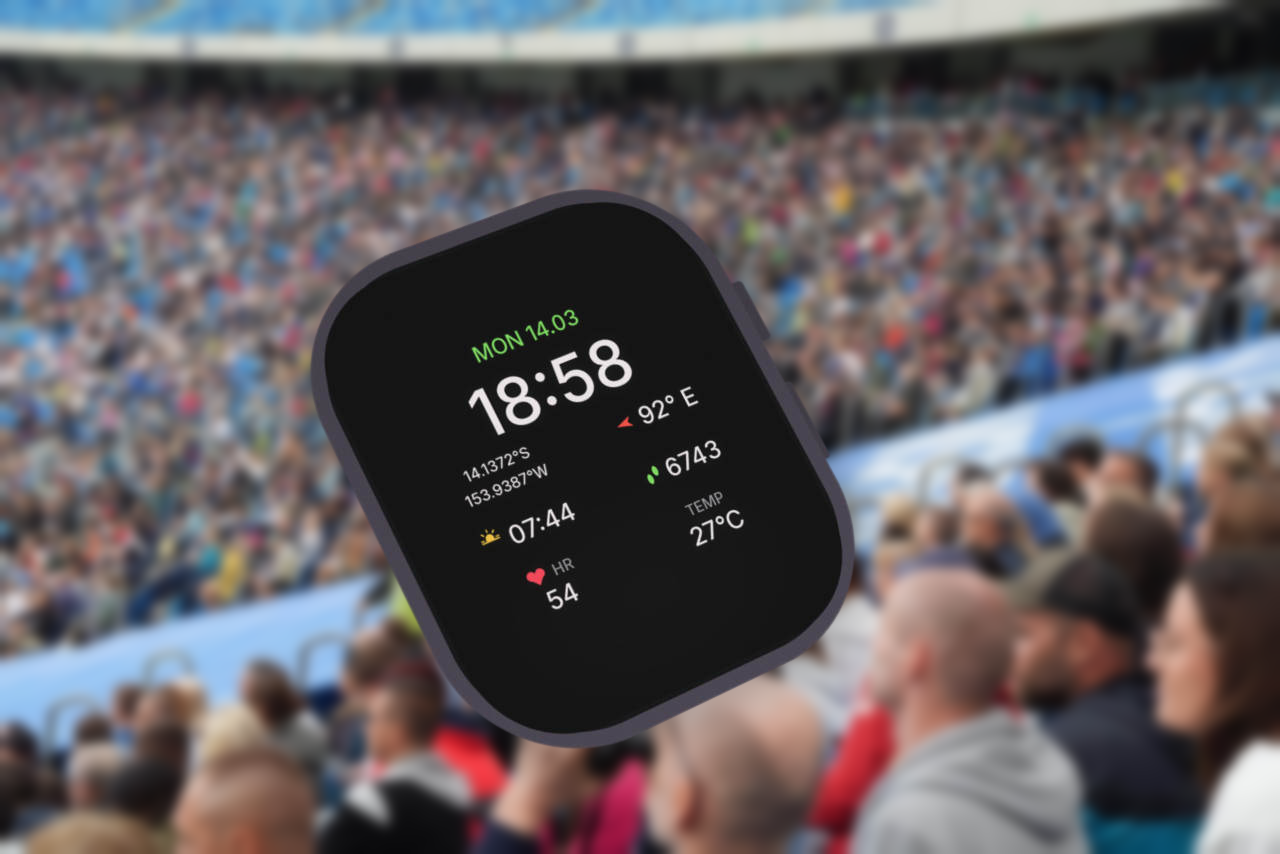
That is 18 h 58 min
